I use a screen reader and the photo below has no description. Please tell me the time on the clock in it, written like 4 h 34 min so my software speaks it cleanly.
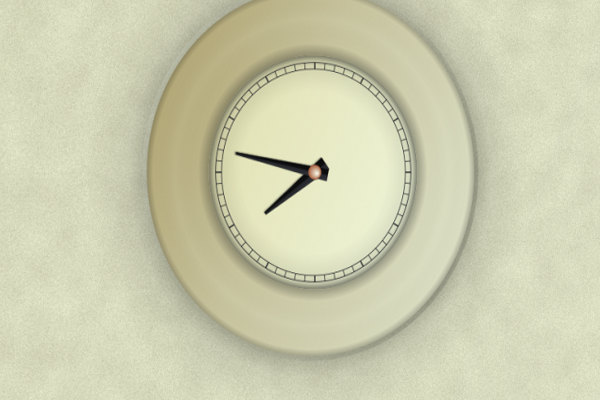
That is 7 h 47 min
